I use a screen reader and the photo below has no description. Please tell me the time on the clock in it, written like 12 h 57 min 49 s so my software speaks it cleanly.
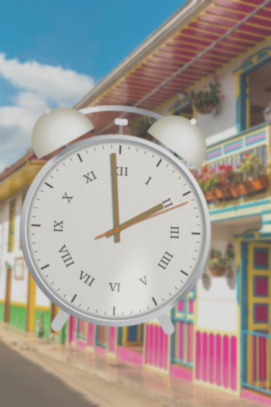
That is 1 h 59 min 11 s
